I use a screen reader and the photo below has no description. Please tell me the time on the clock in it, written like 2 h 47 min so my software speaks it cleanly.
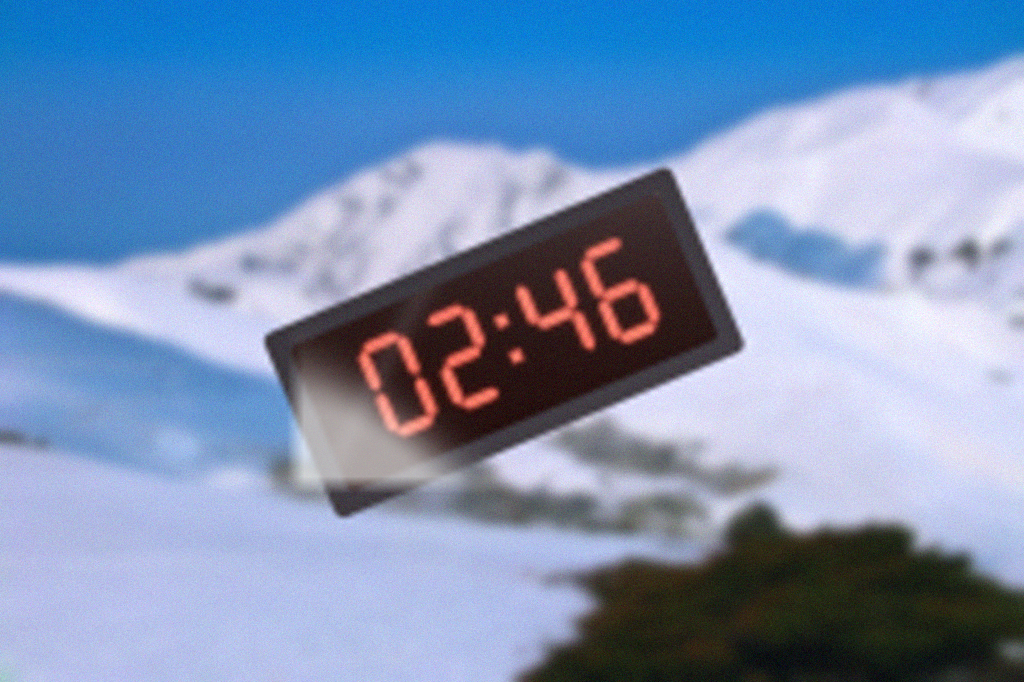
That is 2 h 46 min
